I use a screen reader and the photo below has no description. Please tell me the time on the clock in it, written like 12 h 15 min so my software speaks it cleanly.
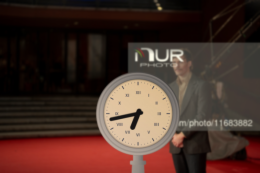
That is 6 h 43 min
